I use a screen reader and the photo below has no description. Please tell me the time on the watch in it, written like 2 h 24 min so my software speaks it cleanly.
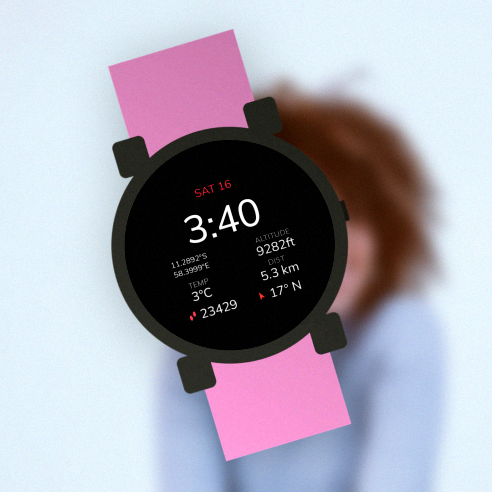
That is 3 h 40 min
